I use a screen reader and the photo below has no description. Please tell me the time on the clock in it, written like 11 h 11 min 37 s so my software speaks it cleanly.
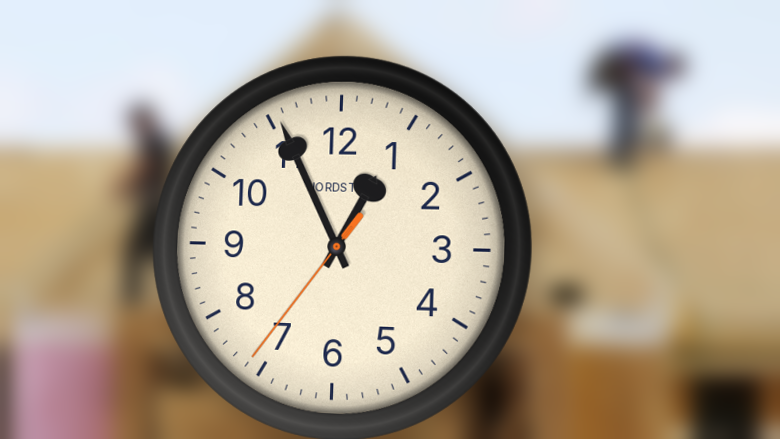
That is 12 h 55 min 36 s
